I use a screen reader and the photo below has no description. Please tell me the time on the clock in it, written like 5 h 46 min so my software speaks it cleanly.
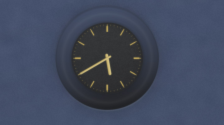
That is 5 h 40 min
